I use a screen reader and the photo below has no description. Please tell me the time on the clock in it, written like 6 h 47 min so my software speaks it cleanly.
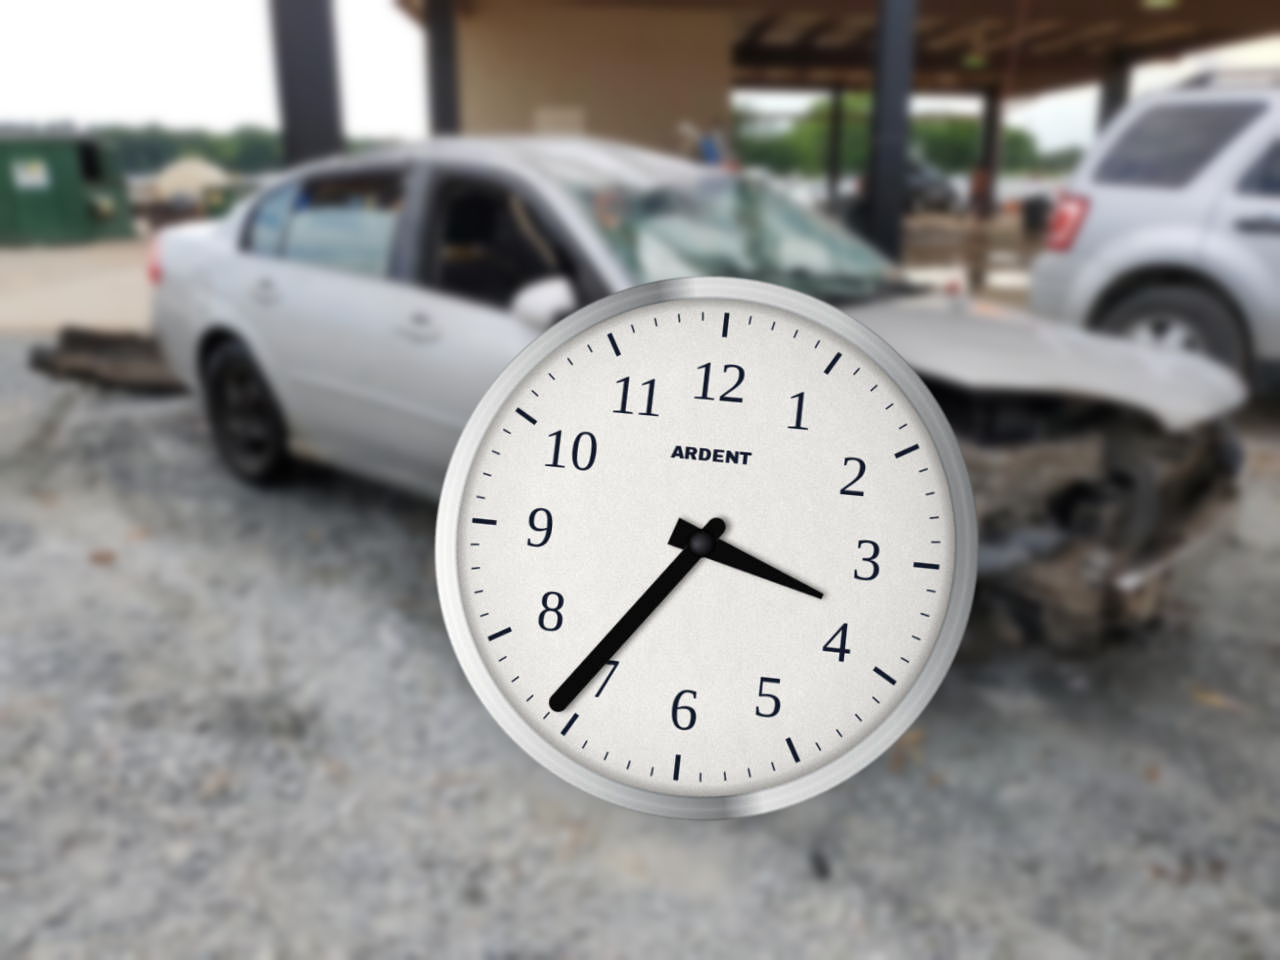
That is 3 h 36 min
